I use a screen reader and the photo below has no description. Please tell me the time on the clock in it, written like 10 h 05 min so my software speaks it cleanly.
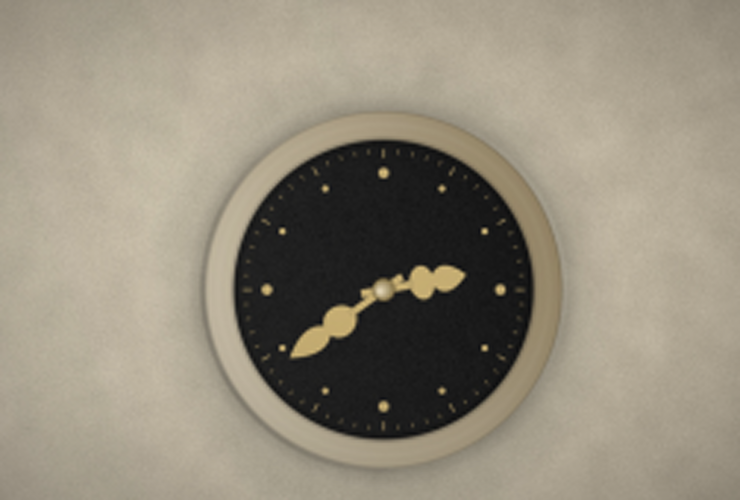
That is 2 h 39 min
